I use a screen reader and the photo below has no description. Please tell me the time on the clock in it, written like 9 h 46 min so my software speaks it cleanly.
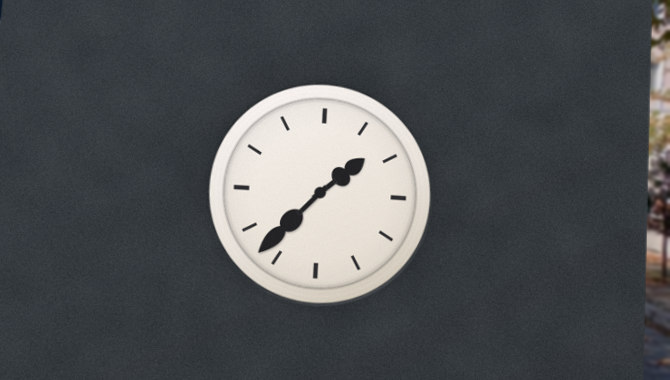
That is 1 h 37 min
